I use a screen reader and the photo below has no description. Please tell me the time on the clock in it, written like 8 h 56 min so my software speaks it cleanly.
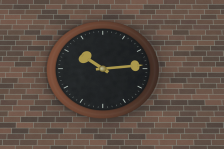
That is 10 h 14 min
